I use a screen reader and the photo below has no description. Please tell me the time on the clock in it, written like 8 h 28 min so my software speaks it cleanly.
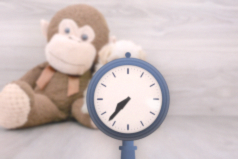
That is 7 h 37 min
